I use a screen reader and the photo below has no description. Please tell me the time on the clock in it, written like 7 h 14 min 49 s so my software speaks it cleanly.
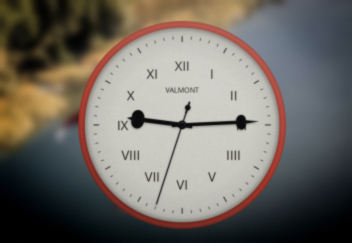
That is 9 h 14 min 33 s
